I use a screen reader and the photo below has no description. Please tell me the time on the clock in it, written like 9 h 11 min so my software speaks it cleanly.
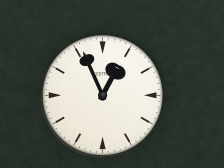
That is 12 h 56 min
